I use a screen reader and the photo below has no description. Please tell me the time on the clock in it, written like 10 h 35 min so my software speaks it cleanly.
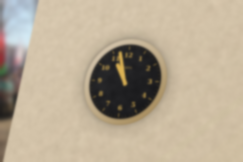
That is 10 h 57 min
